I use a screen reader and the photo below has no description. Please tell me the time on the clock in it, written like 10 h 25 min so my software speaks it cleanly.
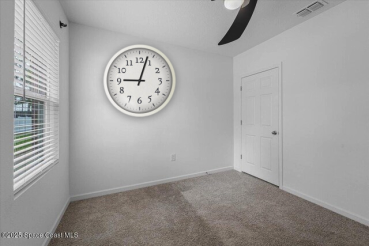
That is 9 h 03 min
